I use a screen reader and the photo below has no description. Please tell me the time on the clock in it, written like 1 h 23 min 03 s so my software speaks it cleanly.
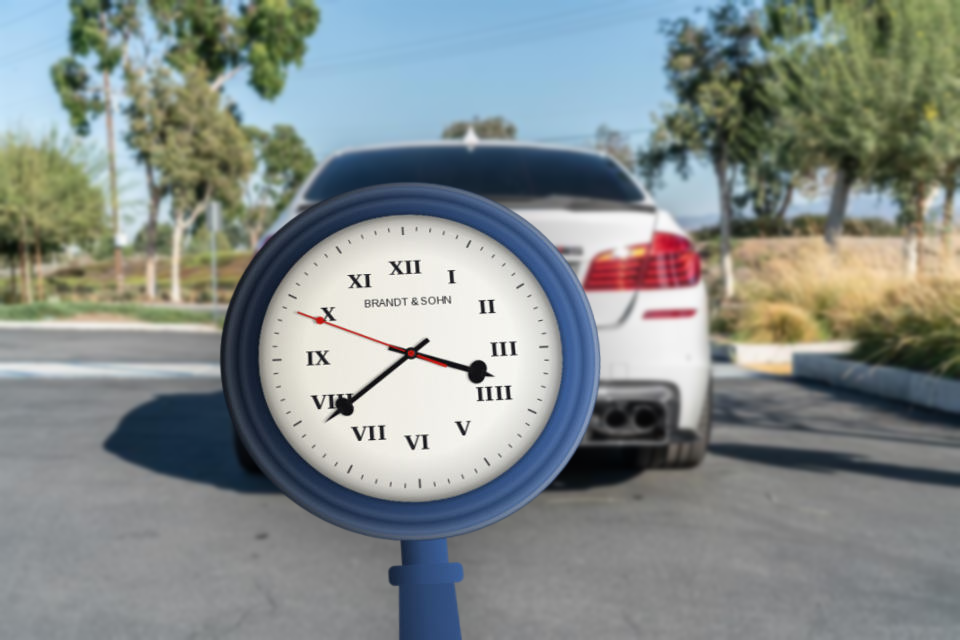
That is 3 h 38 min 49 s
